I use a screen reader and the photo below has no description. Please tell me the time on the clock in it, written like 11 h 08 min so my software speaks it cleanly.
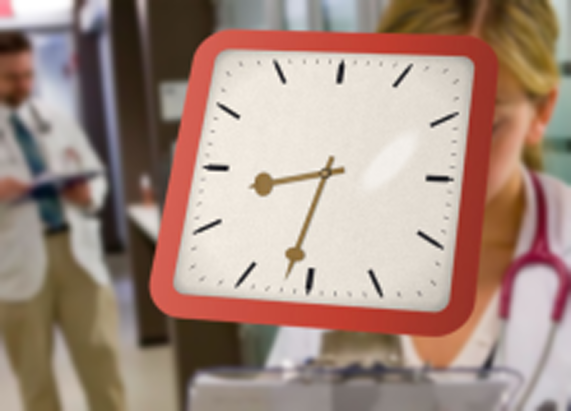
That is 8 h 32 min
